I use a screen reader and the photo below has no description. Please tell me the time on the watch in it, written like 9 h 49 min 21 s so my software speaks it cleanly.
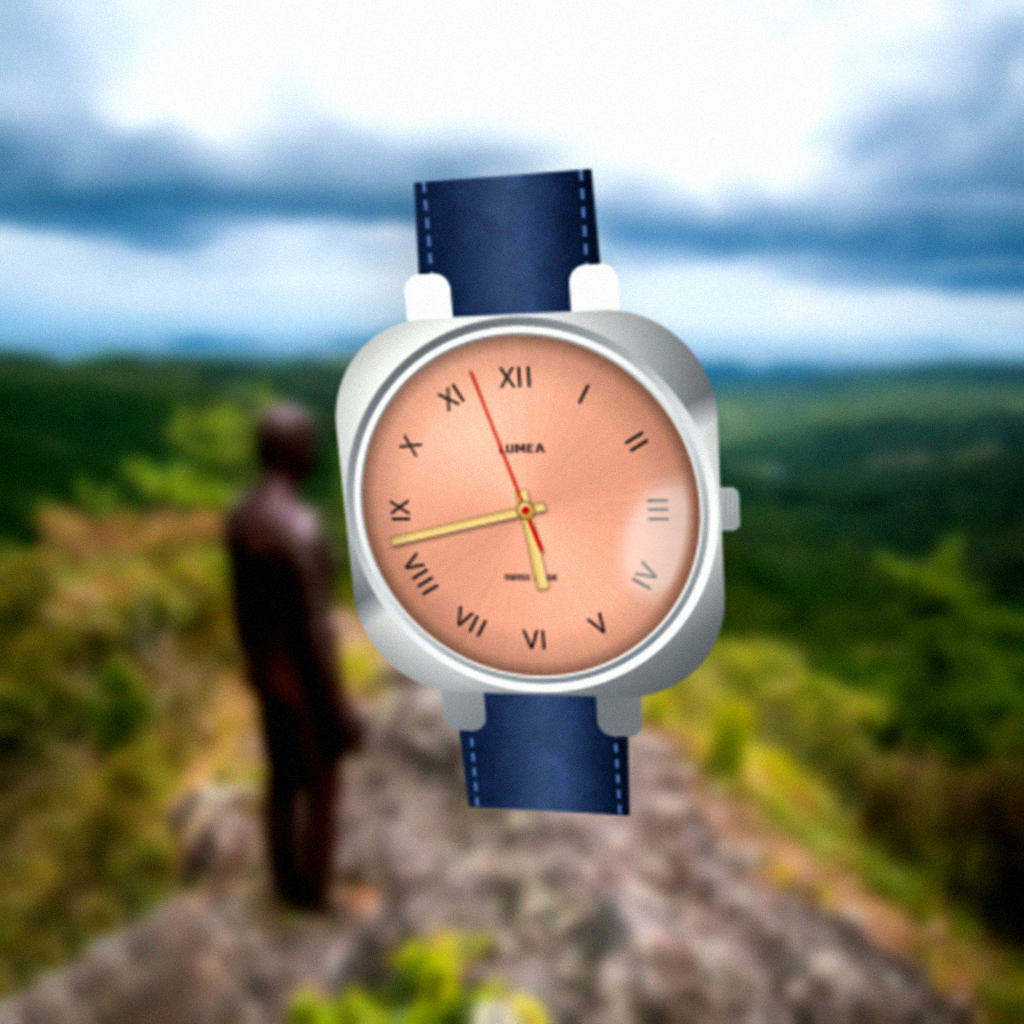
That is 5 h 42 min 57 s
